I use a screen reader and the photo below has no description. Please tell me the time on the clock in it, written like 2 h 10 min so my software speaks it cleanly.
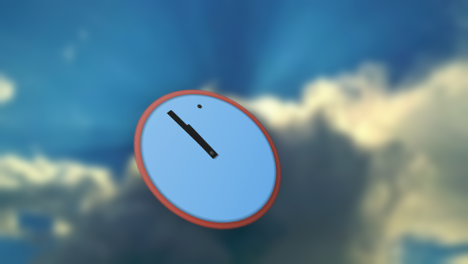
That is 10 h 54 min
